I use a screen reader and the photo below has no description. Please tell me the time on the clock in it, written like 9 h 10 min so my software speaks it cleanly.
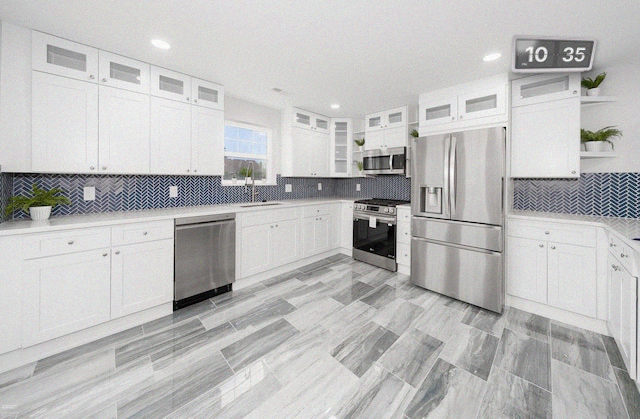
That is 10 h 35 min
